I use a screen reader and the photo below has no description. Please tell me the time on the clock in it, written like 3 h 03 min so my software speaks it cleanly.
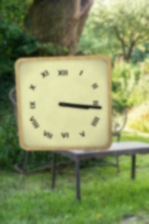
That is 3 h 16 min
